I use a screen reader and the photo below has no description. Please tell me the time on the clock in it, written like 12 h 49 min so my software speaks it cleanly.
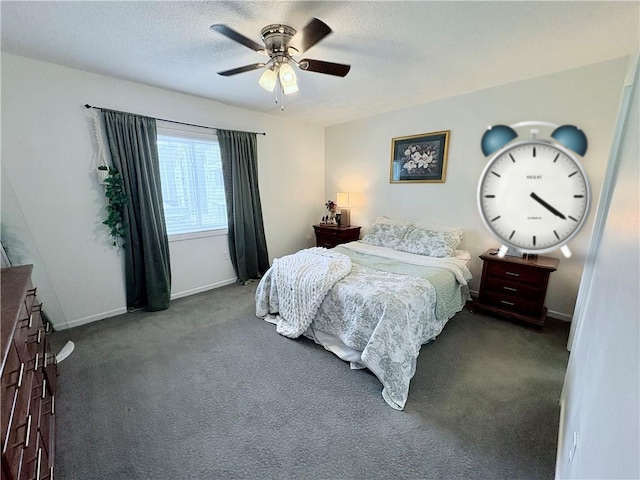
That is 4 h 21 min
